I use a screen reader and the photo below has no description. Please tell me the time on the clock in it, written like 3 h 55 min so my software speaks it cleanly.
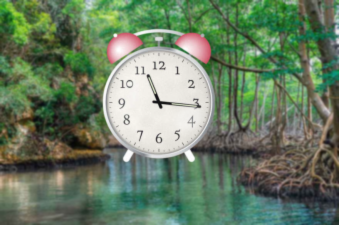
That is 11 h 16 min
